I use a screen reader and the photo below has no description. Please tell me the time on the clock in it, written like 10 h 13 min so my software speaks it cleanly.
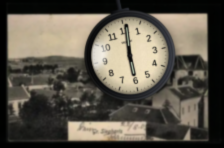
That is 6 h 01 min
